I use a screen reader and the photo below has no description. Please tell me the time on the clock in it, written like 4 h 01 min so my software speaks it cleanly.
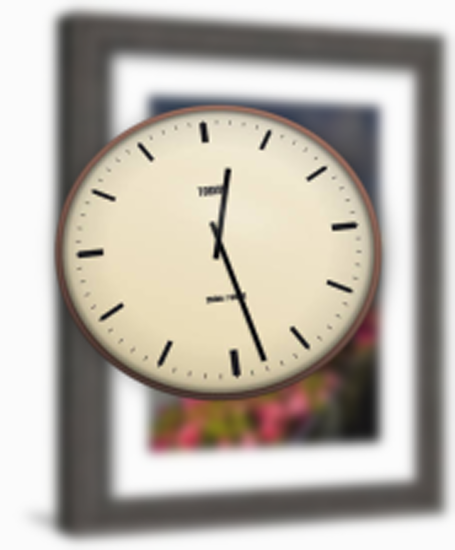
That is 12 h 28 min
